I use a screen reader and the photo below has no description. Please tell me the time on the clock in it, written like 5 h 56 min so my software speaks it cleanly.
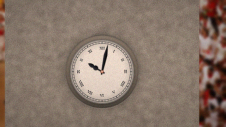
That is 10 h 02 min
